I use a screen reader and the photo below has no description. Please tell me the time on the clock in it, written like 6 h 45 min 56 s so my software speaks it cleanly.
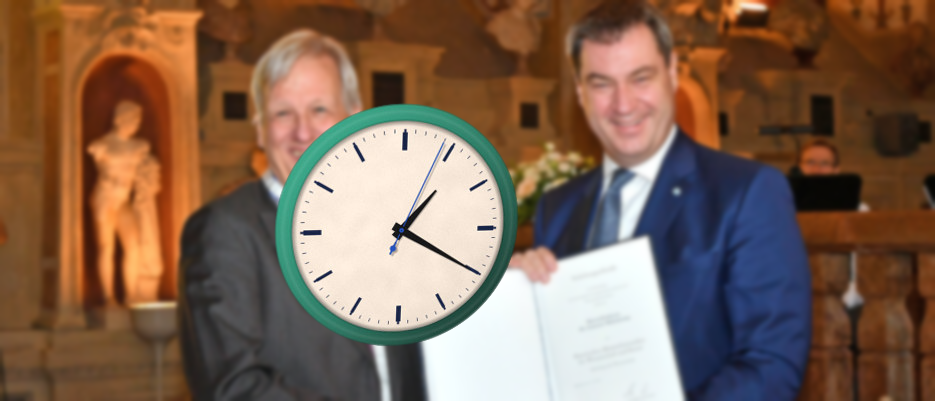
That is 1 h 20 min 04 s
